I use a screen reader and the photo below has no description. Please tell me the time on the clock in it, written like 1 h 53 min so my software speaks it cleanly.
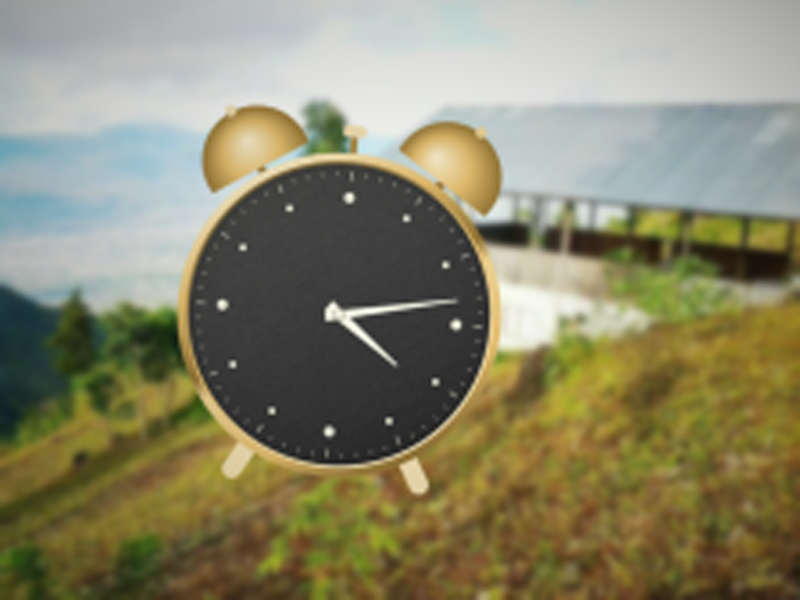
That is 4 h 13 min
